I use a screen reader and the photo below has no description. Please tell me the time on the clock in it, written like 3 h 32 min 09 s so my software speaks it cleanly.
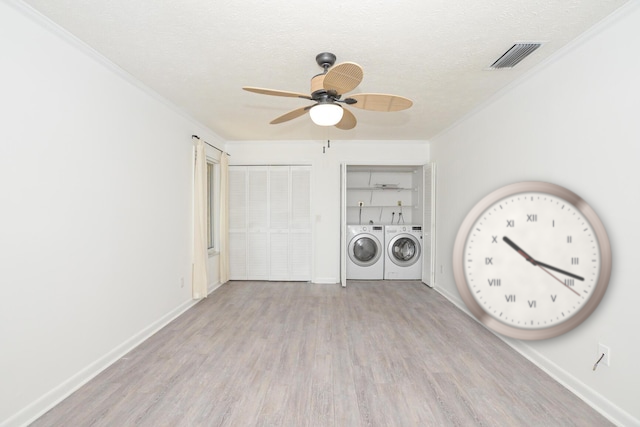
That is 10 h 18 min 21 s
